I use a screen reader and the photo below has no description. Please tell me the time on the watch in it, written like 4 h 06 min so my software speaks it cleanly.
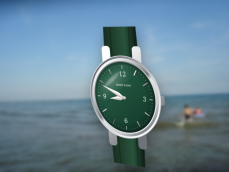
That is 8 h 49 min
